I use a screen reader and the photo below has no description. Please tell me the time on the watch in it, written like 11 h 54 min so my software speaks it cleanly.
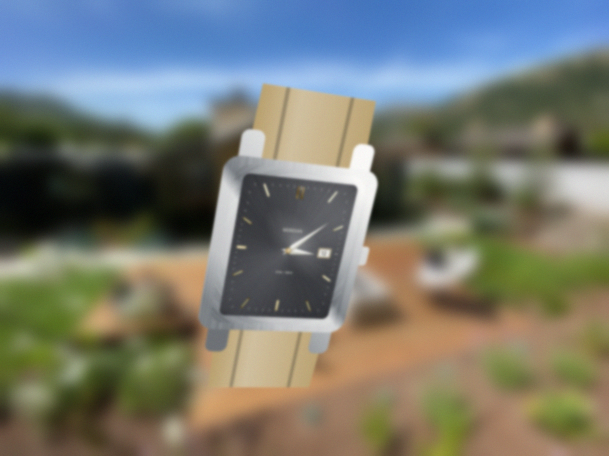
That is 3 h 08 min
